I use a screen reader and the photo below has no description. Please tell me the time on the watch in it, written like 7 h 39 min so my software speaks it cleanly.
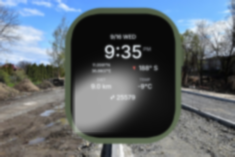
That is 9 h 35 min
